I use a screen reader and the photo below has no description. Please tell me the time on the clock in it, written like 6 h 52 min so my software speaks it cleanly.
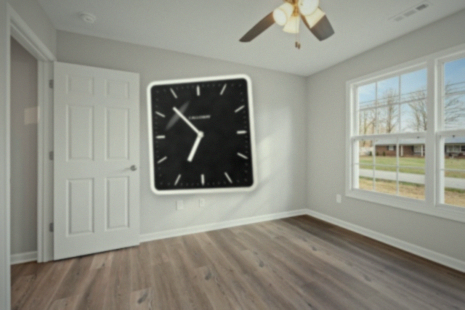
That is 6 h 53 min
